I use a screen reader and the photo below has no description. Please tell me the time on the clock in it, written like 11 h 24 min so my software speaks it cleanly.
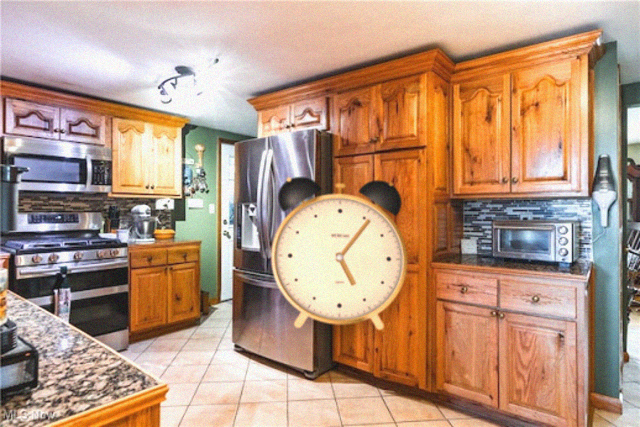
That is 5 h 06 min
